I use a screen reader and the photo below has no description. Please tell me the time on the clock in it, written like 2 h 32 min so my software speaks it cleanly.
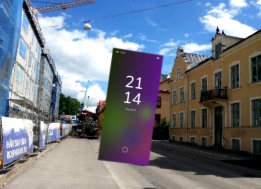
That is 21 h 14 min
